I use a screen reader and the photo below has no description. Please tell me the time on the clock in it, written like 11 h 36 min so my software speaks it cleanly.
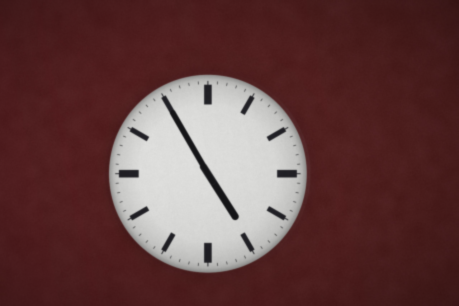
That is 4 h 55 min
